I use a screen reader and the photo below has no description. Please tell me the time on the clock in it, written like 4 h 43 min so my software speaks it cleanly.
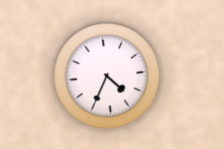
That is 4 h 35 min
